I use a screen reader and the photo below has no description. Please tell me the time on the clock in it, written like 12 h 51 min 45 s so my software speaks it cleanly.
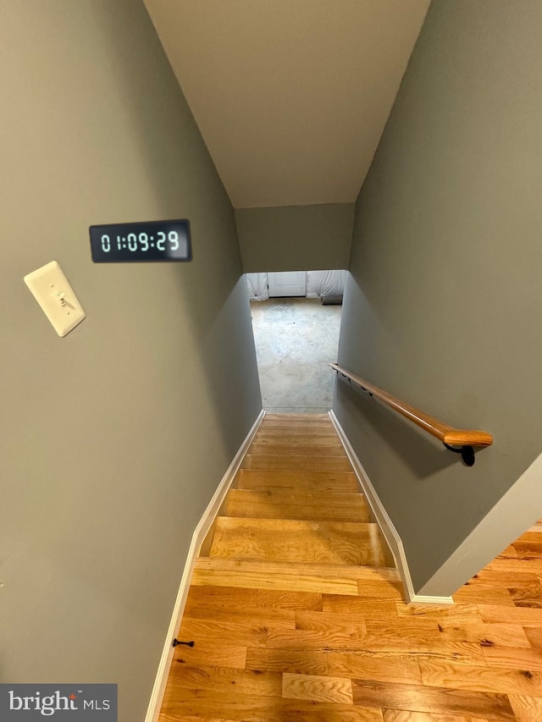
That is 1 h 09 min 29 s
